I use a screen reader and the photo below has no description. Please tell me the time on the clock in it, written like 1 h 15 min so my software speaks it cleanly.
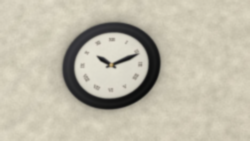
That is 10 h 11 min
